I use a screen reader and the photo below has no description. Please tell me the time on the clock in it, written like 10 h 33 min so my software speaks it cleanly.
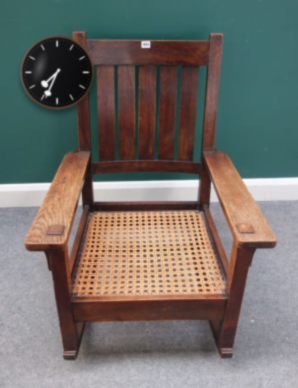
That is 7 h 34 min
